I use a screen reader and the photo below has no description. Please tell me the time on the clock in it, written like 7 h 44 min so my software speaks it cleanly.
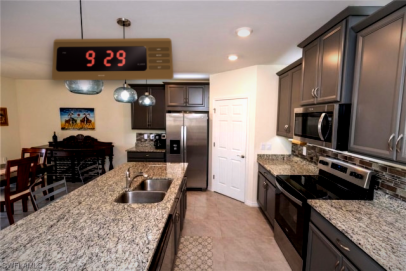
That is 9 h 29 min
